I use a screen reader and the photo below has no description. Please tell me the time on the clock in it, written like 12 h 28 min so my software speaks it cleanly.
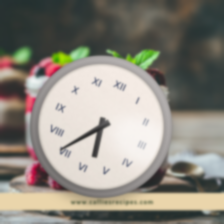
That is 5 h 36 min
